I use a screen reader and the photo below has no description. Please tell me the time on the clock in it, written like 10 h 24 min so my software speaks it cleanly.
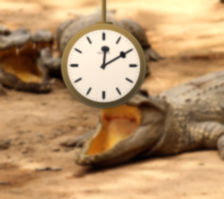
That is 12 h 10 min
